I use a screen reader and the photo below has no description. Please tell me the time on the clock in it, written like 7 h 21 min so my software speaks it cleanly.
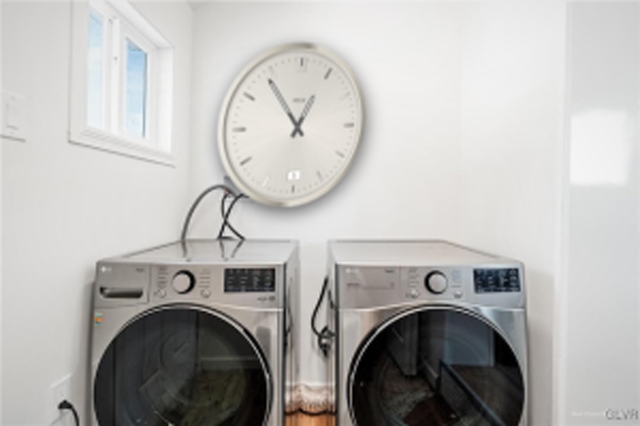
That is 12 h 54 min
